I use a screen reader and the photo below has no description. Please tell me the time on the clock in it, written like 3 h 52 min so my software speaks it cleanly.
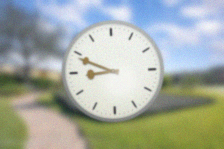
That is 8 h 49 min
